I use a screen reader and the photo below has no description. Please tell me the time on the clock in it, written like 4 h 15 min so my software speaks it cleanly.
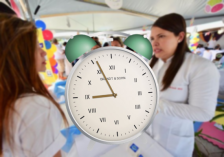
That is 8 h 56 min
